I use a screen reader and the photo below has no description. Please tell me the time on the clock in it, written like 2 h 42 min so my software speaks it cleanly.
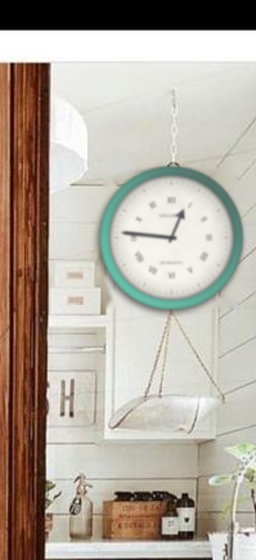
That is 12 h 46 min
